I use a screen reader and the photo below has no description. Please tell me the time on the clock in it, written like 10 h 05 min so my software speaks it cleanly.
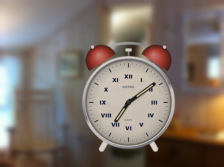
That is 7 h 09 min
